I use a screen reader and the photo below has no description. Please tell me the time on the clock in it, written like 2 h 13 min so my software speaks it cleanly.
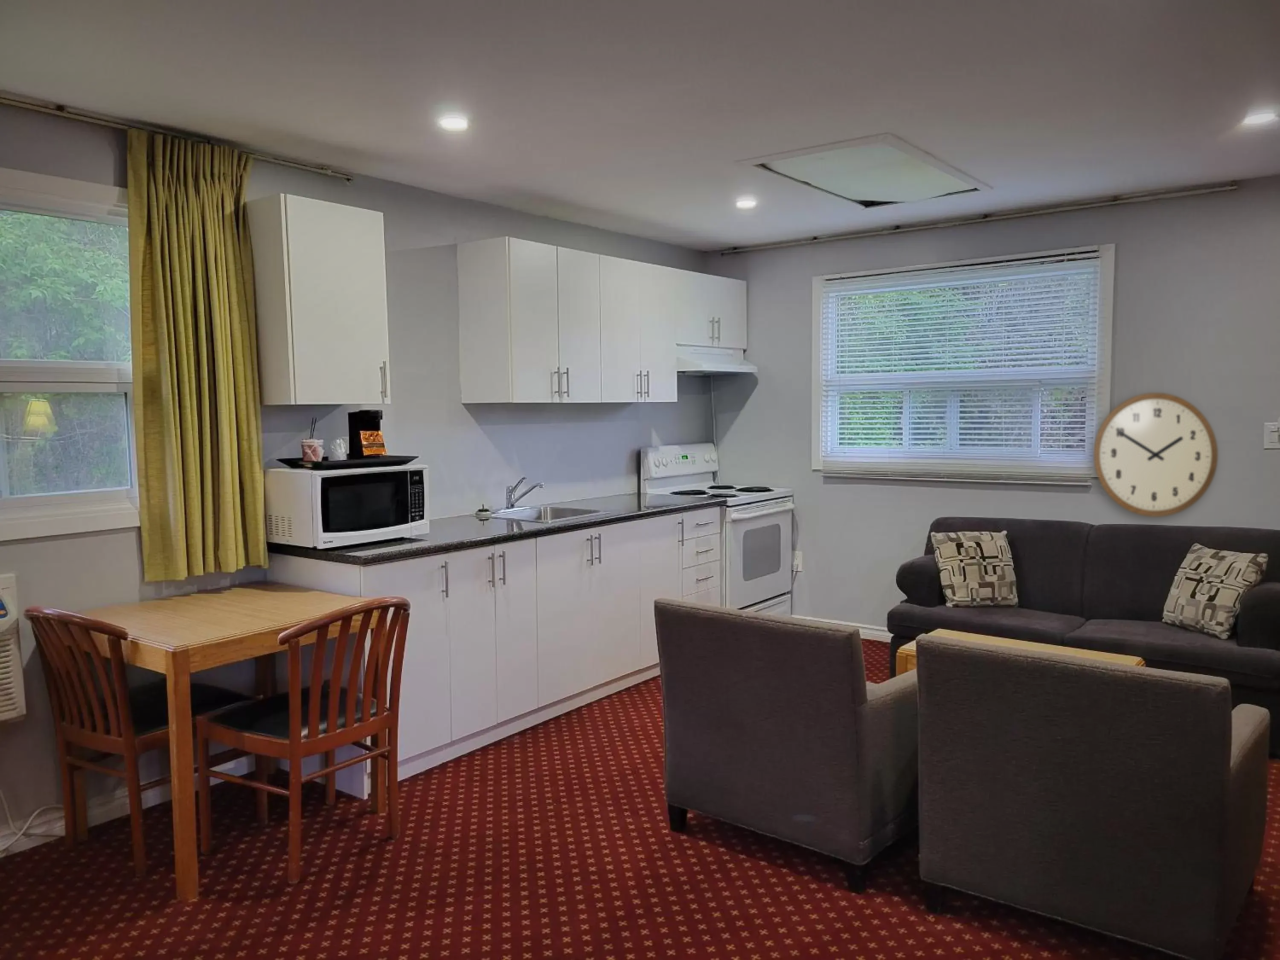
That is 1 h 50 min
